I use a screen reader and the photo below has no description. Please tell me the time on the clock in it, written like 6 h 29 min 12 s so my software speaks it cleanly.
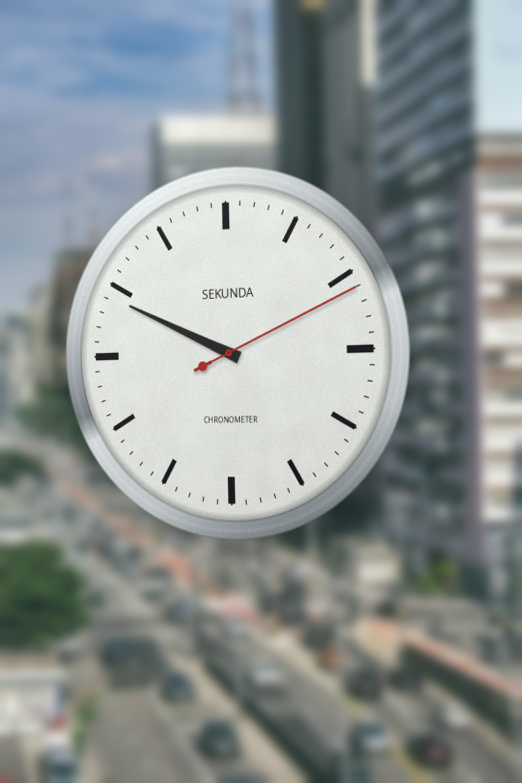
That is 9 h 49 min 11 s
